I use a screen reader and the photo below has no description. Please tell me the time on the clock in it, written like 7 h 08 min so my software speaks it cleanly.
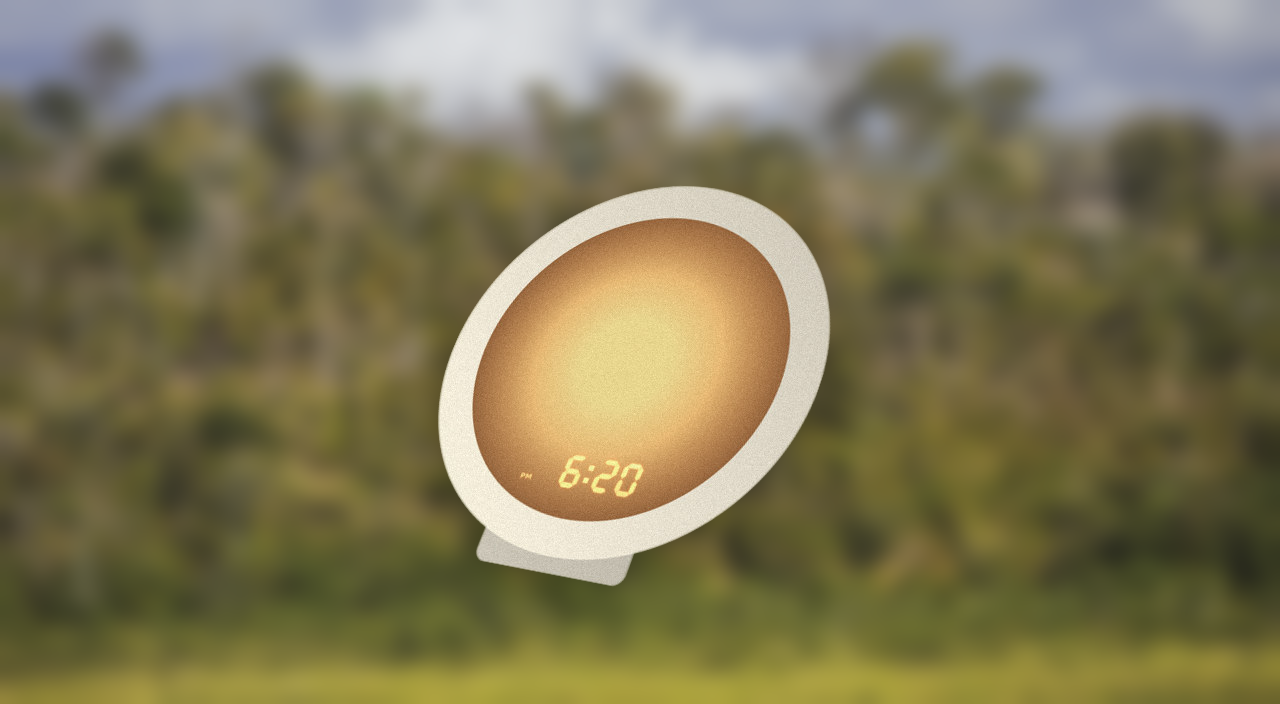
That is 6 h 20 min
